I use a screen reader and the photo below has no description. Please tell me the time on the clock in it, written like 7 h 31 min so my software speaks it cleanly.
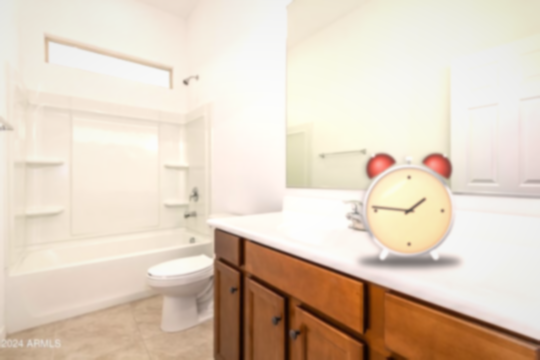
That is 1 h 46 min
